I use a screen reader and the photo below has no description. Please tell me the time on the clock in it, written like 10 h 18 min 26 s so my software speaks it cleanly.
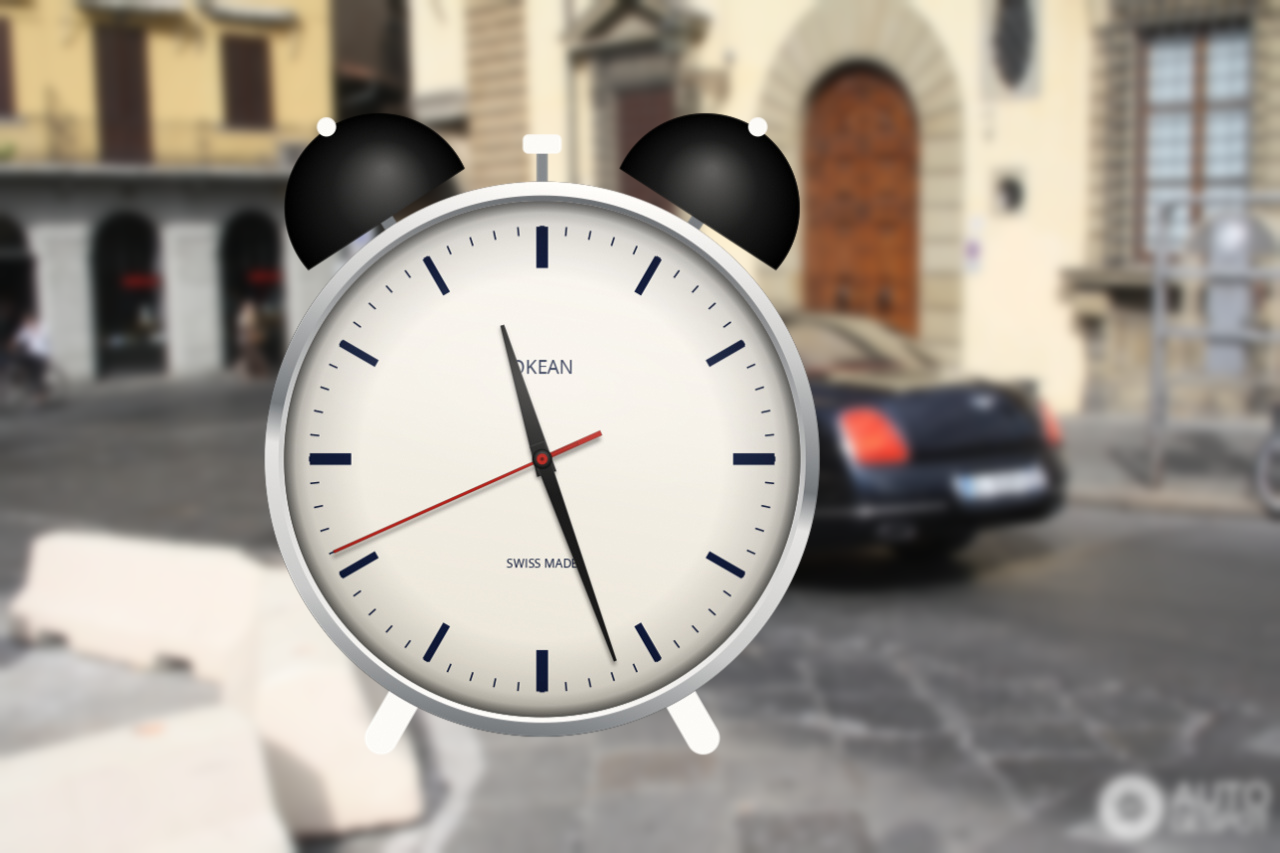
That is 11 h 26 min 41 s
